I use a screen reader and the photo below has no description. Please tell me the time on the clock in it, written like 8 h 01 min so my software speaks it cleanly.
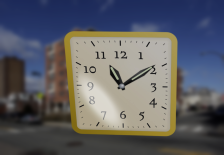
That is 11 h 09 min
